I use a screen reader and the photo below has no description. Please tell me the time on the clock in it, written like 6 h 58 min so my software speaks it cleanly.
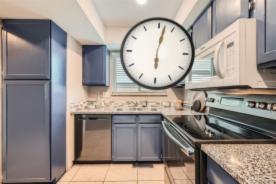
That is 6 h 02 min
